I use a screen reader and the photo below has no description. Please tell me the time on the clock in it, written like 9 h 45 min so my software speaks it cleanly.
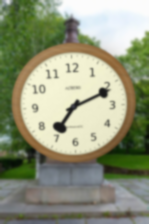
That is 7 h 11 min
